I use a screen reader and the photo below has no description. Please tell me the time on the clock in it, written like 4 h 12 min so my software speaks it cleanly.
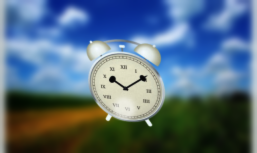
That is 10 h 09 min
